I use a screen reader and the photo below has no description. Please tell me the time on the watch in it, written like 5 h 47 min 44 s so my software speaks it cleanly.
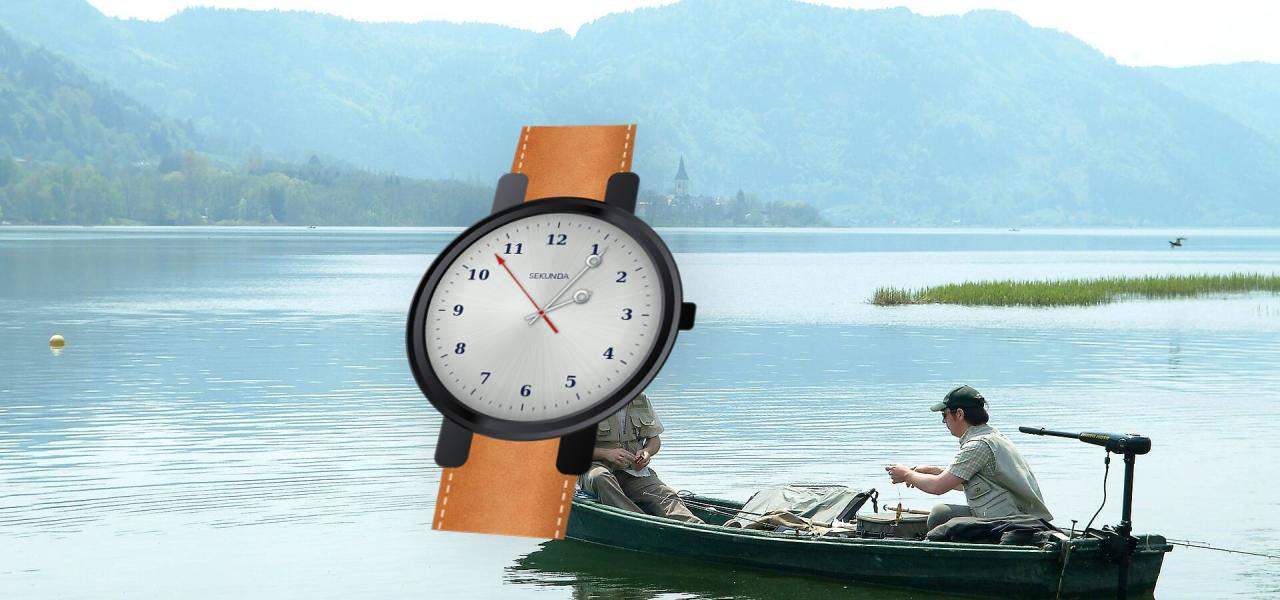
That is 2 h 05 min 53 s
